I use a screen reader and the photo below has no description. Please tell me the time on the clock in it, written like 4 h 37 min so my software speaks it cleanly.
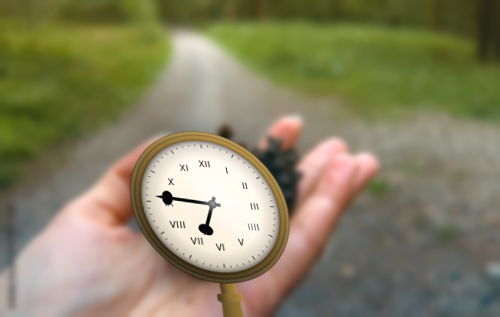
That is 6 h 46 min
